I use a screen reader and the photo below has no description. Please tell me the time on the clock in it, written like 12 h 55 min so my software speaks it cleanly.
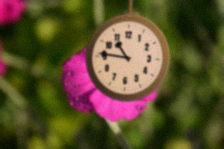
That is 10 h 46 min
